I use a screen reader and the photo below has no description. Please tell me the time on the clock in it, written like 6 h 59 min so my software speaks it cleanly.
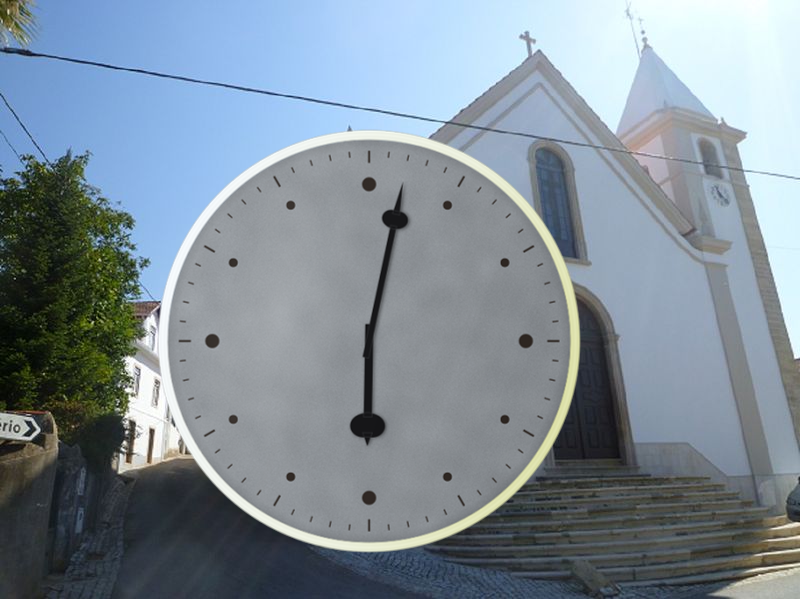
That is 6 h 02 min
